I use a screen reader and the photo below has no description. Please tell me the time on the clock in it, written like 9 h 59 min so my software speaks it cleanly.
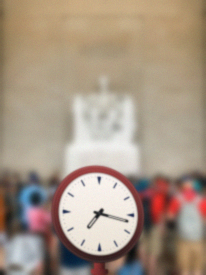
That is 7 h 17 min
